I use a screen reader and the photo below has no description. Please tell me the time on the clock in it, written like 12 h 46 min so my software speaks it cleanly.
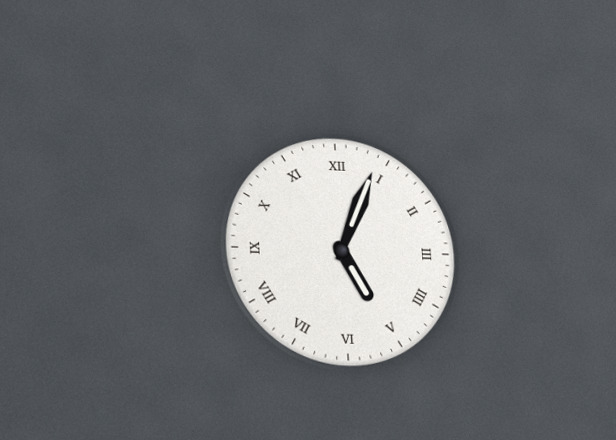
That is 5 h 04 min
